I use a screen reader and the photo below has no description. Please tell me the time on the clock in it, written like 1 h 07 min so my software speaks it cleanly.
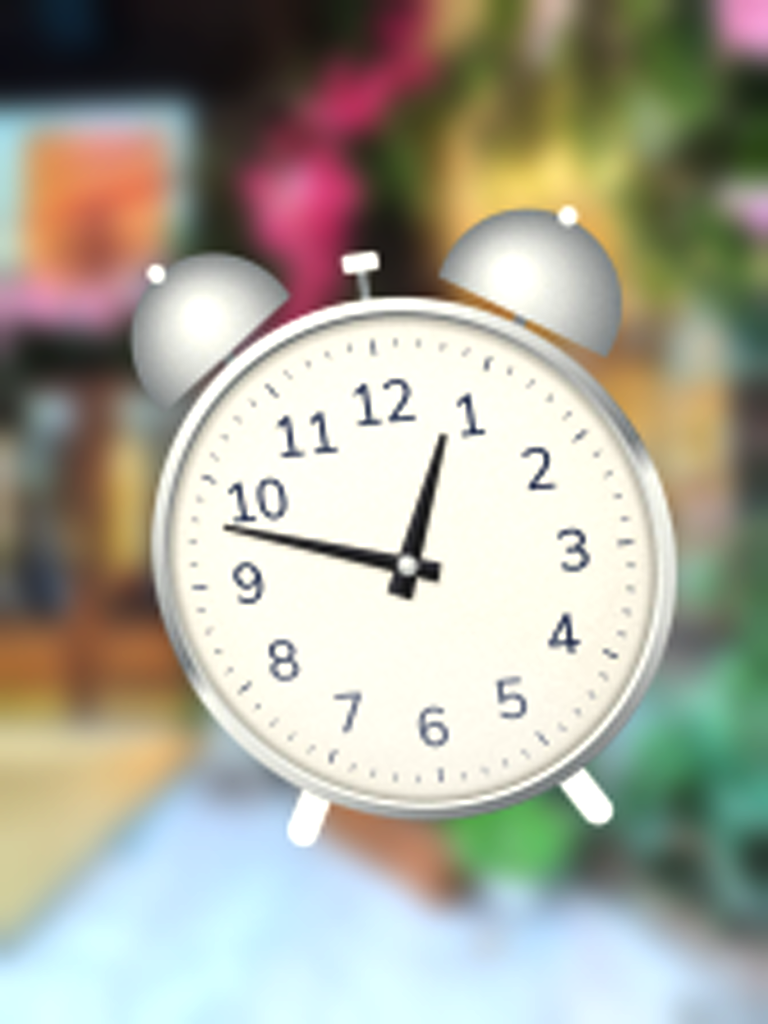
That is 12 h 48 min
